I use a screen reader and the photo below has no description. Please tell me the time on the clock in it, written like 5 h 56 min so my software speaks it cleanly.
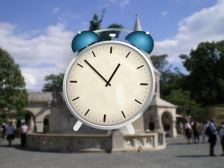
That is 12 h 52 min
